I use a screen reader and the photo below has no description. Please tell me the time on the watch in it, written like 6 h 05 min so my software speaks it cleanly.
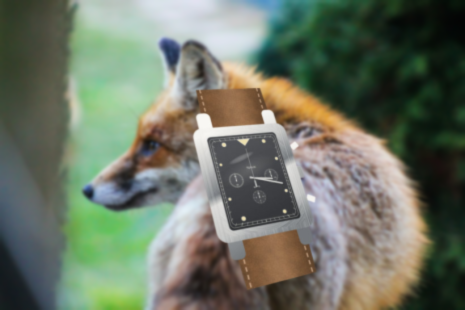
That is 3 h 18 min
